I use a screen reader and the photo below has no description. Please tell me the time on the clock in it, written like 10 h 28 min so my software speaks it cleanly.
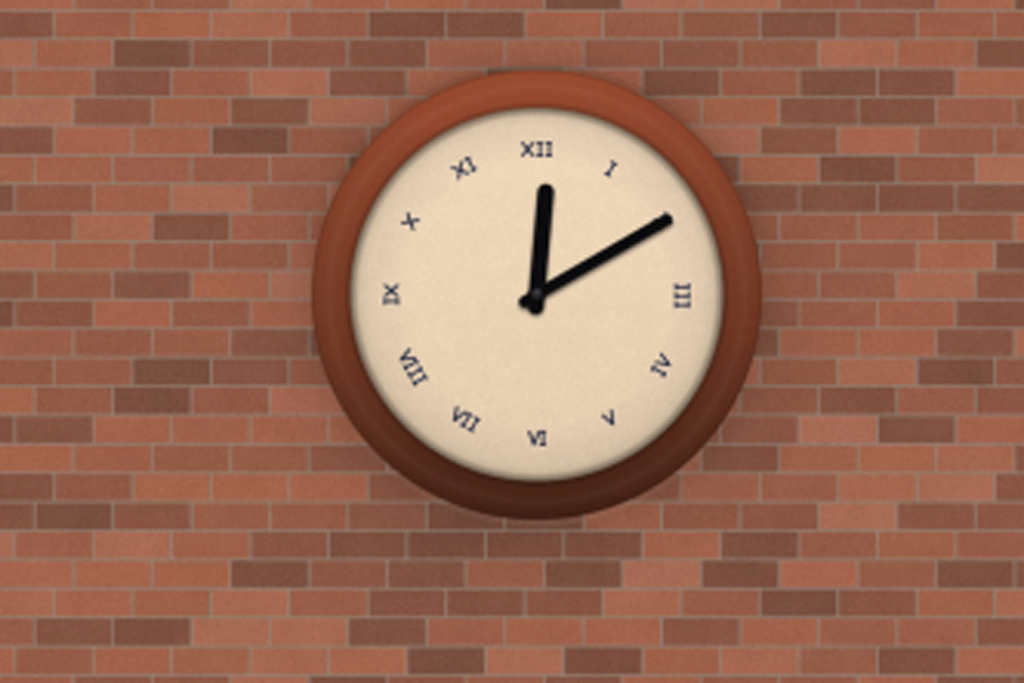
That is 12 h 10 min
